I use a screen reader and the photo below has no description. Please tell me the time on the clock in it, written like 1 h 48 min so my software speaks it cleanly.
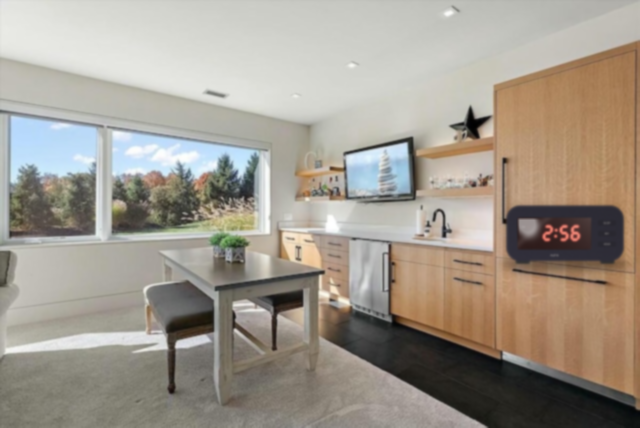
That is 2 h 56 min
